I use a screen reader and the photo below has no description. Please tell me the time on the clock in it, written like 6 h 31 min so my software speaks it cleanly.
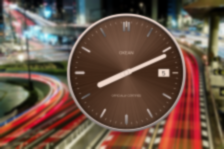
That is 8 h 11 min
